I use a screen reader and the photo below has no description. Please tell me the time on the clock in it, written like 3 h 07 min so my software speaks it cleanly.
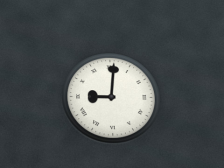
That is 9 h 01 min
